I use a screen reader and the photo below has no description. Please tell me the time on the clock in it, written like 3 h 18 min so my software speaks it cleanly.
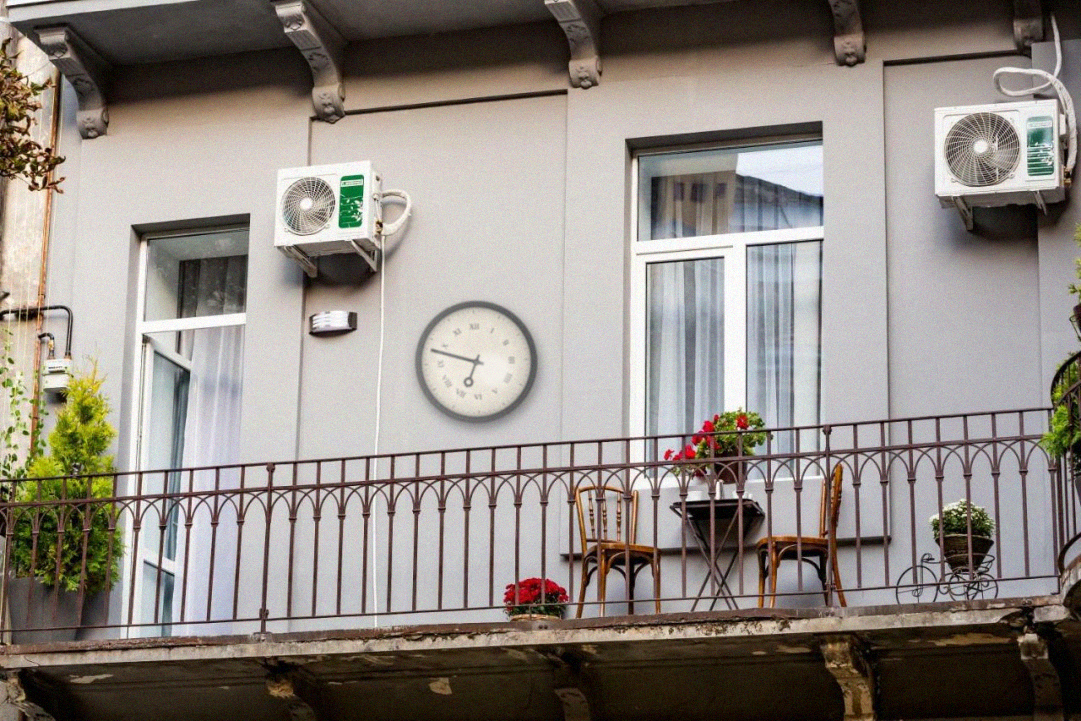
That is 6 h 48 min
